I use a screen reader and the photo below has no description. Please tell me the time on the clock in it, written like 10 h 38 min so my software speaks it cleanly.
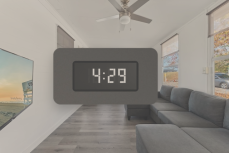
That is 4 h 29 min
